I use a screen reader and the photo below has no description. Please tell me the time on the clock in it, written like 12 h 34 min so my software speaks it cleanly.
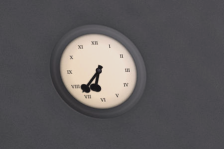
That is 6 h 37 min
